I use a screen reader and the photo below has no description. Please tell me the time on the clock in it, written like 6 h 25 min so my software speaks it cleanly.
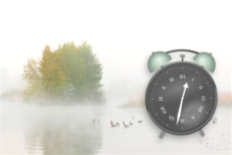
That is 12 h 32 min
